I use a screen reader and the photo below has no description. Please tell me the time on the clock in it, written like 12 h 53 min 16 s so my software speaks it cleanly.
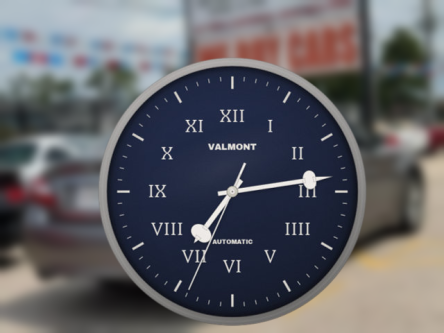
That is 7 h 13 min 34 s
